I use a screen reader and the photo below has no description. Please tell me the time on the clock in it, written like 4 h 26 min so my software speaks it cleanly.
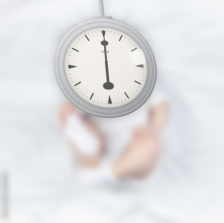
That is 6 h 00 min
